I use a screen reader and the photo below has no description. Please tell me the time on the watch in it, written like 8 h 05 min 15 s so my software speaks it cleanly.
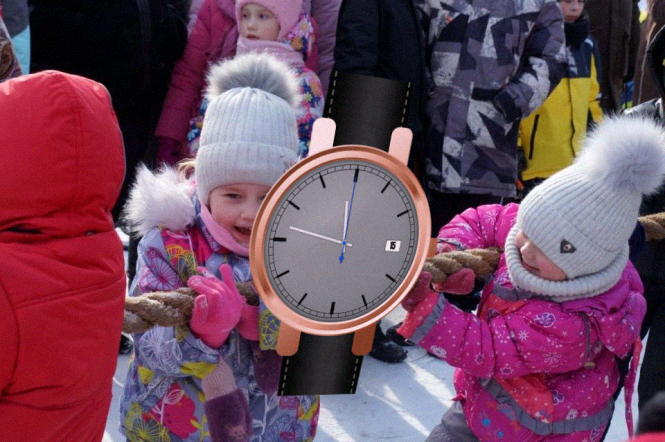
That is 11 h 47 min 00 s
